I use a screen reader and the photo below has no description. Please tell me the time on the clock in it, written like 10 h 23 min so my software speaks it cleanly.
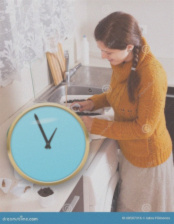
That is 12 h 56 min
